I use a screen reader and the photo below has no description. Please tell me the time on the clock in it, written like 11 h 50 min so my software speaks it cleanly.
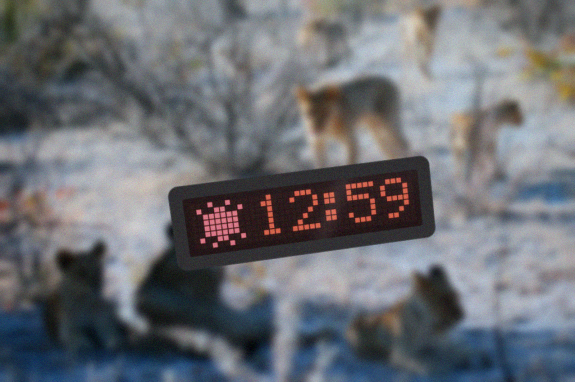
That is 12 h 59 min
